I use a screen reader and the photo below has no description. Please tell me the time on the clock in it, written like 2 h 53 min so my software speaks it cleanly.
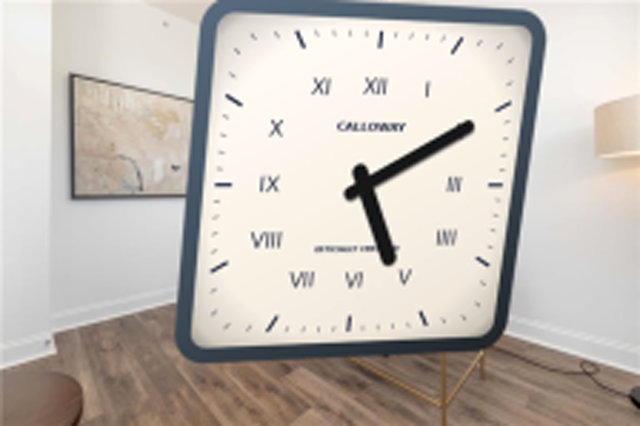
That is 5 h 10 min
